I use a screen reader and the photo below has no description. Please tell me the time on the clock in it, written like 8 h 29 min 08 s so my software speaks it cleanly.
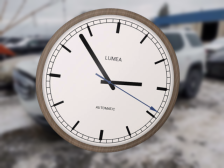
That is 2 h 53 min 19 s
